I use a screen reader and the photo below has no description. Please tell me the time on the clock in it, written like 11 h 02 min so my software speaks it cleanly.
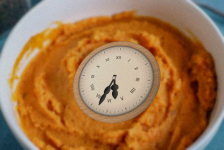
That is 5 h 33 min
